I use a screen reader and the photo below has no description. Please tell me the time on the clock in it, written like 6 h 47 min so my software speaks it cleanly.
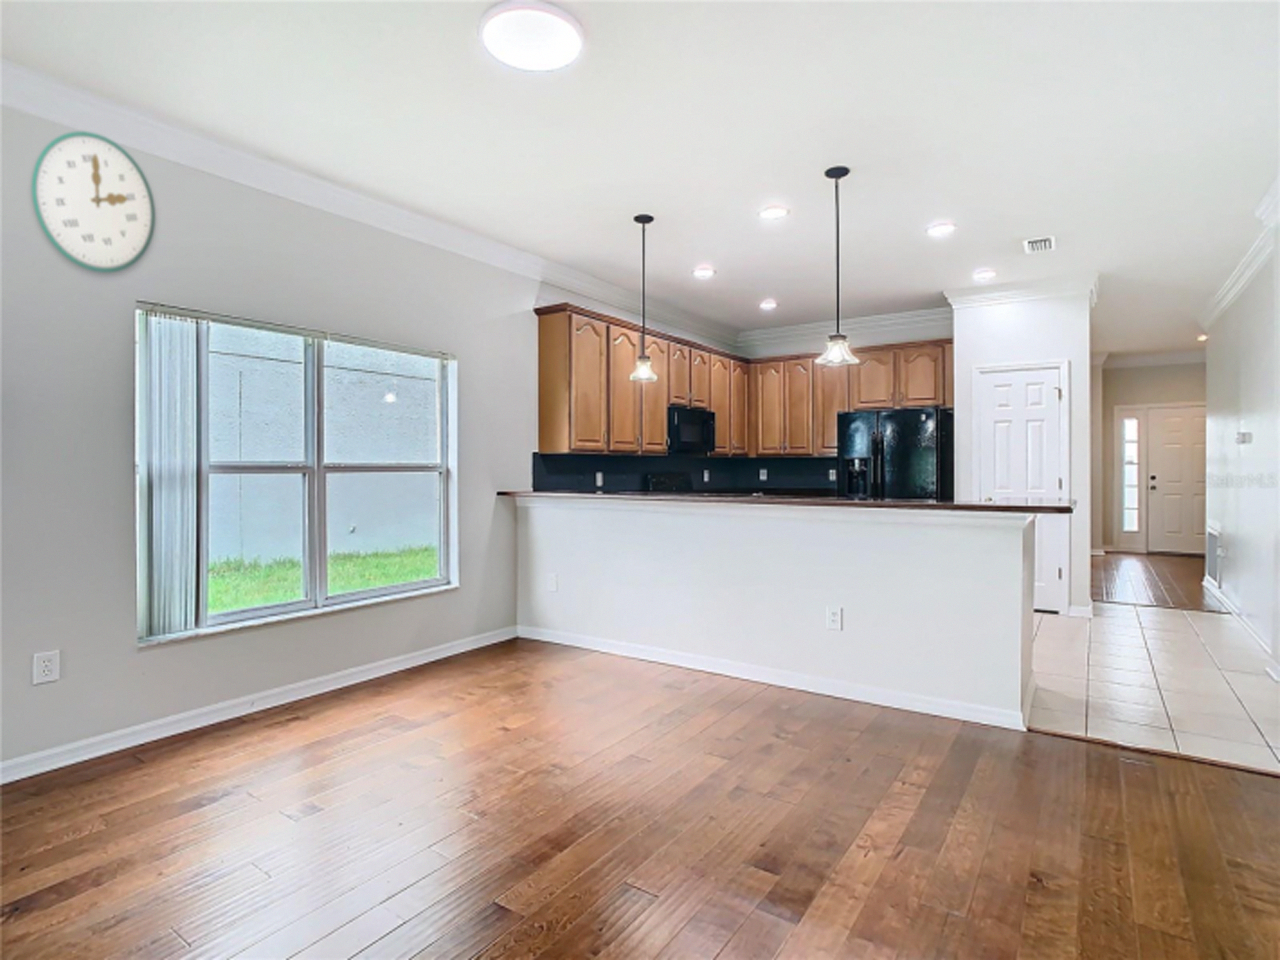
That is 3 h 02 min
